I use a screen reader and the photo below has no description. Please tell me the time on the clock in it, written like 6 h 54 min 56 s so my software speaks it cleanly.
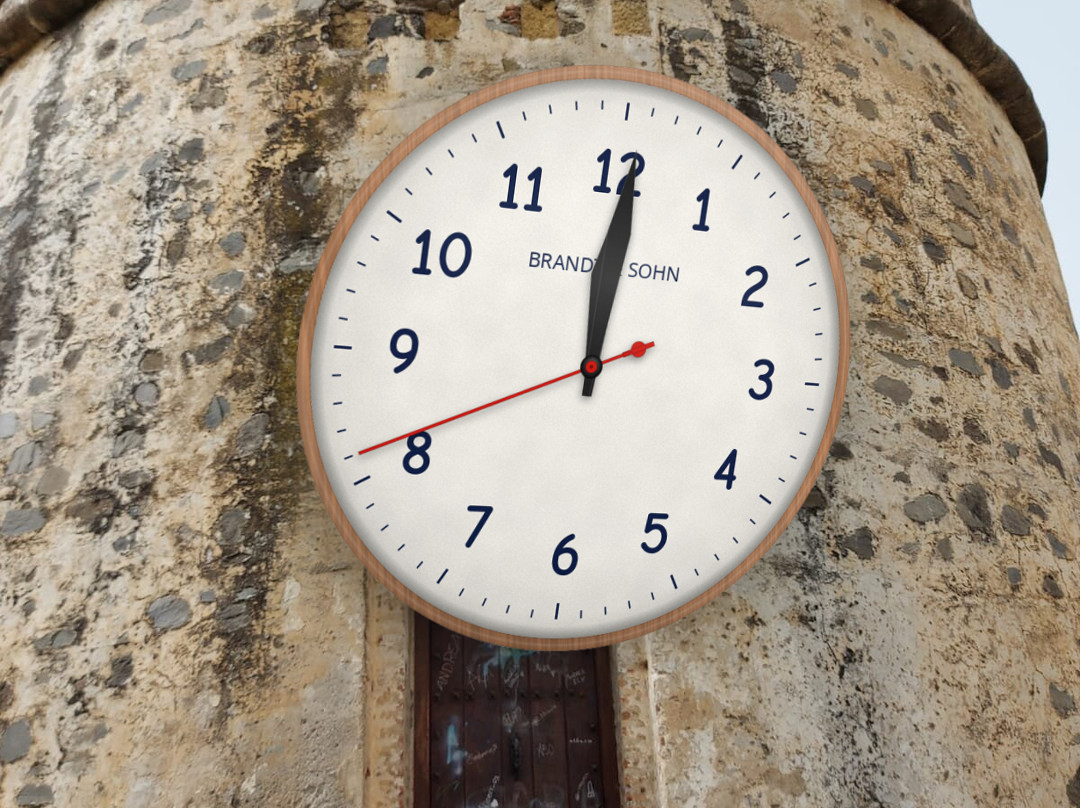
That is 12 h 00 min 41 s
